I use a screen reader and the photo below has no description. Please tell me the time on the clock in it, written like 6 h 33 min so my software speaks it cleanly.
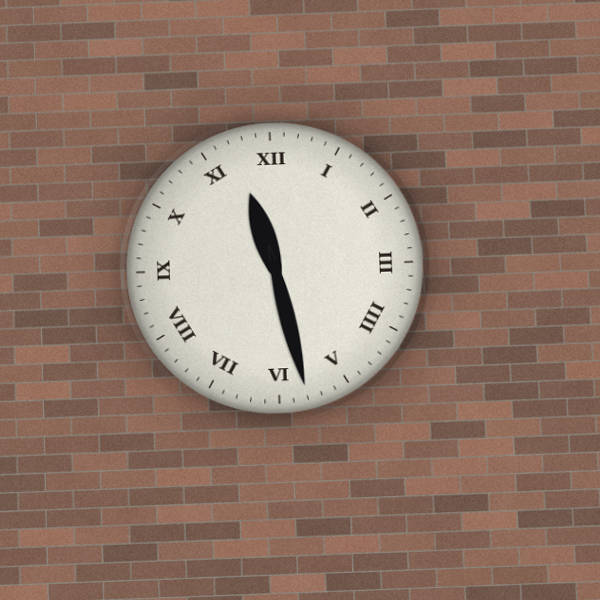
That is 11 h 28 min
